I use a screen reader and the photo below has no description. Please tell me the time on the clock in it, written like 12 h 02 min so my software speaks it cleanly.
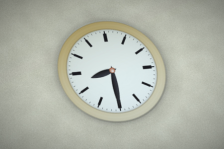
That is 8 h 30 min
